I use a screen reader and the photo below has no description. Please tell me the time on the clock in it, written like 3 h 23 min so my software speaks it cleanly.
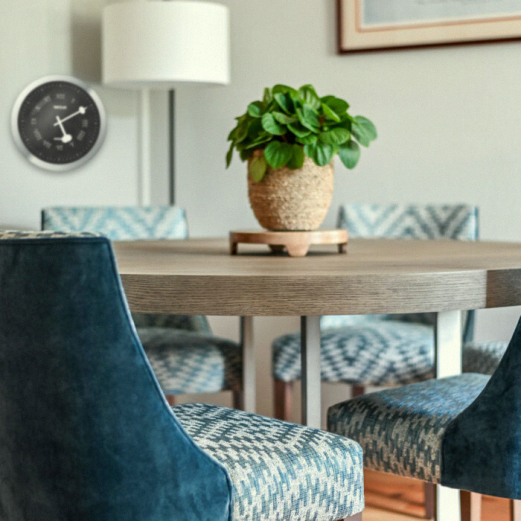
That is 5 h 10 min
